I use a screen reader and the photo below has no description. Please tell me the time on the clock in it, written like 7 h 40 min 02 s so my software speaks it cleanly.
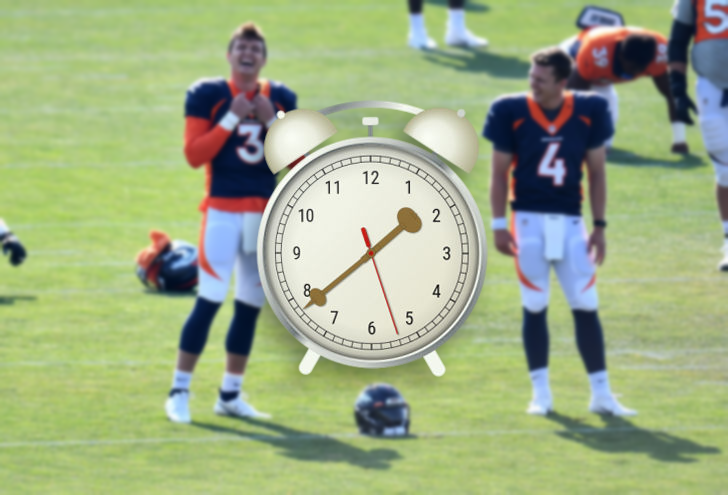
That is 1 h 38 min 27 s
